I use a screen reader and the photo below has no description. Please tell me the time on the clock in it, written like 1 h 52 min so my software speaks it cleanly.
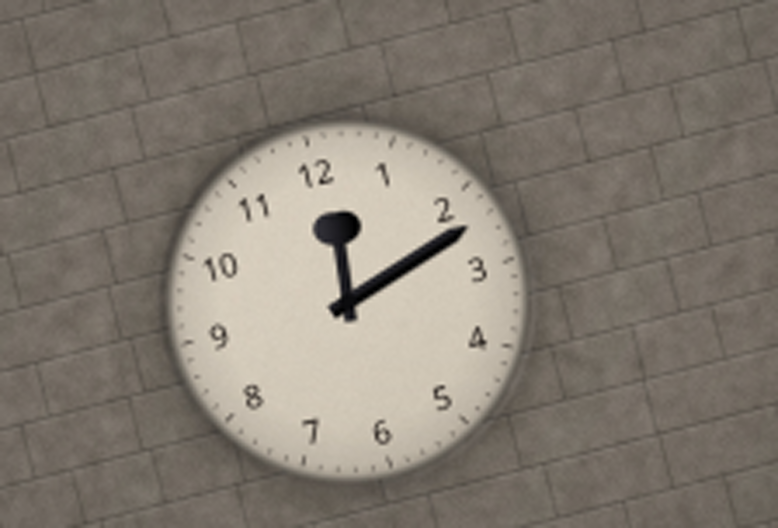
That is 12 h 12 min
